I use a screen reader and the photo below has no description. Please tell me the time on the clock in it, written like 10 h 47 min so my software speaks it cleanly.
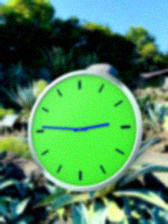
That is 2 h 46 min
